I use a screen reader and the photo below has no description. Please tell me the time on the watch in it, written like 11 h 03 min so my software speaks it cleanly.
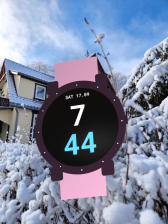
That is 7 h 44 min
